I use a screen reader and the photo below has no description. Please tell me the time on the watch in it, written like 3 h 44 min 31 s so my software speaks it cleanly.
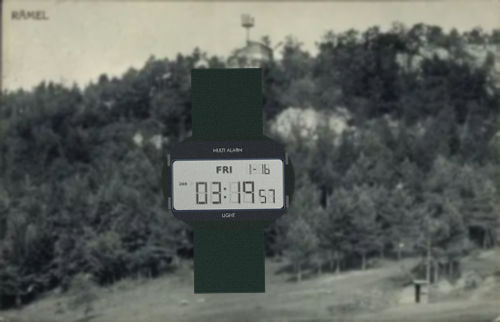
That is 3 h 19 min 57 s
